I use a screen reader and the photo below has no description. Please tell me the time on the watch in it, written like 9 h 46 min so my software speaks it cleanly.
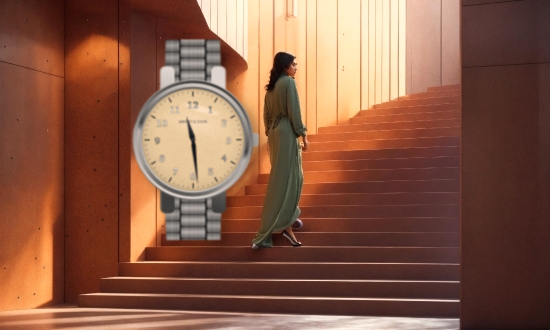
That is 11 h 29 min
